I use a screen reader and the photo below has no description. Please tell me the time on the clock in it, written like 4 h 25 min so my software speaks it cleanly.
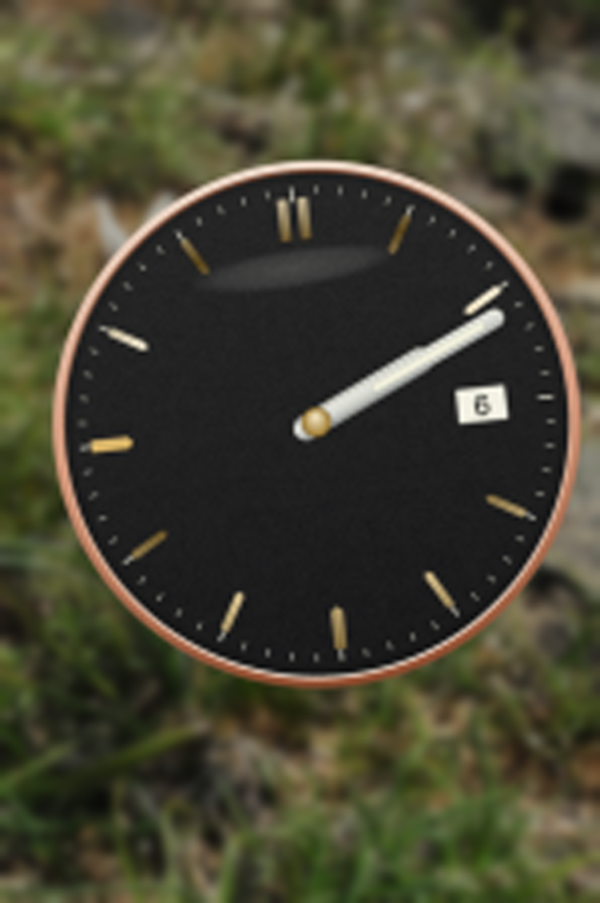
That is 2 h 11 min
